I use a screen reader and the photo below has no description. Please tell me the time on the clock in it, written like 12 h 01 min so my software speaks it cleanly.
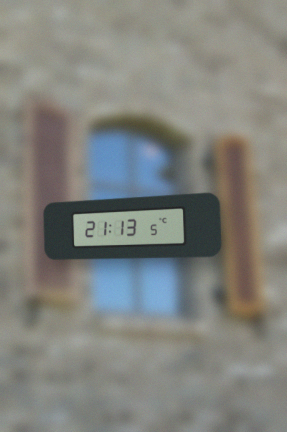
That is 21 h 13 min
